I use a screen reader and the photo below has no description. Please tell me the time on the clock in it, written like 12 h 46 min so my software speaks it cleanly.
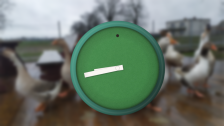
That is 8 h 43 min
